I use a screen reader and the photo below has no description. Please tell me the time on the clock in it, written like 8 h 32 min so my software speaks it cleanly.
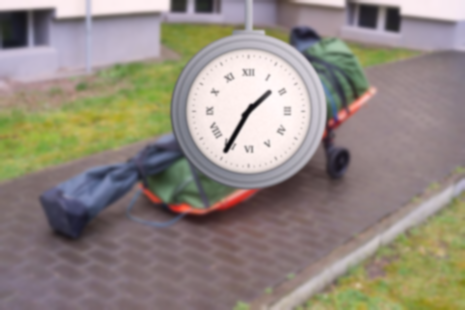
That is 1 h 35 min
